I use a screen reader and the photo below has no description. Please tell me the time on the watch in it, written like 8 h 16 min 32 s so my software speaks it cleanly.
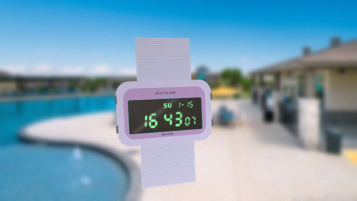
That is 16 h 43 min 07 s
